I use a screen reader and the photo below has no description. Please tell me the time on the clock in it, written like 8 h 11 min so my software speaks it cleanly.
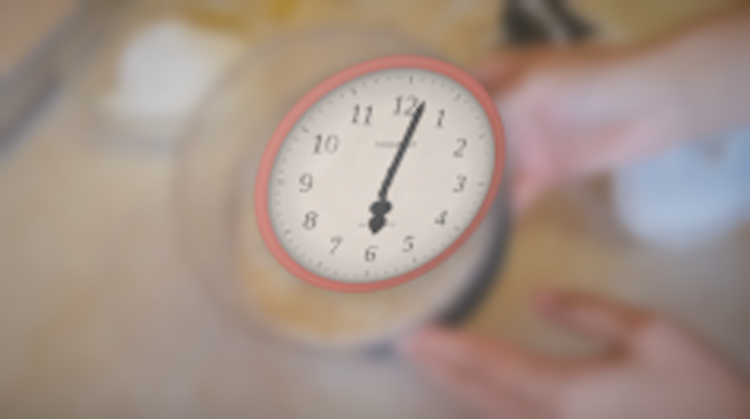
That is 6 h 02 min
